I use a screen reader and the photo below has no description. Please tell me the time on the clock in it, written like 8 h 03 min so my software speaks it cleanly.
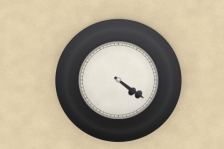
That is 4 h 21 min
